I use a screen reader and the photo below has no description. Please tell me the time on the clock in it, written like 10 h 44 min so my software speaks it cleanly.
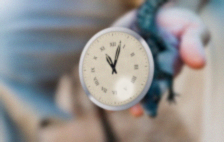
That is 11 h 03 min
